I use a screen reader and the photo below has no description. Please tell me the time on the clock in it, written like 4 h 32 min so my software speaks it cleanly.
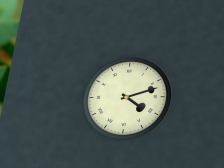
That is 4 h 12 min
